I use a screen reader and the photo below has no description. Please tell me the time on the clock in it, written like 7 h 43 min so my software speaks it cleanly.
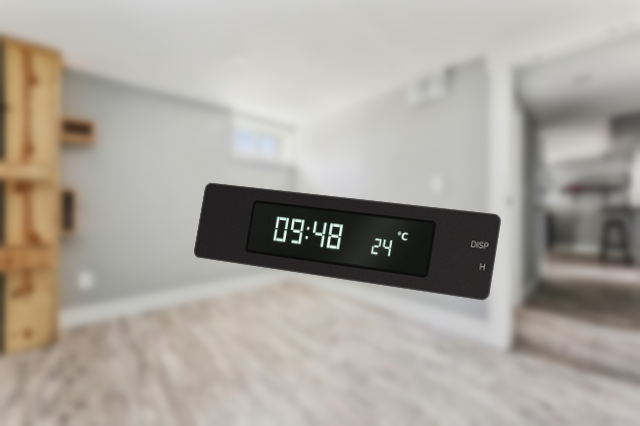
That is 9 h 48 min
